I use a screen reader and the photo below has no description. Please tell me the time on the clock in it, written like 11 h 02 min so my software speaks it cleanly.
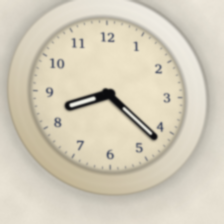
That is 8 h 22 min
